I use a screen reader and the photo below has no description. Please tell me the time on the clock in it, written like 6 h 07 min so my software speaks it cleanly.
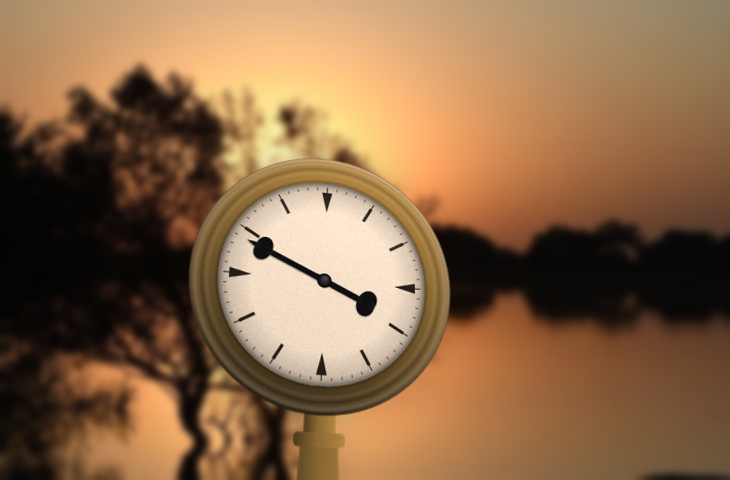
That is 3 h 49 min
